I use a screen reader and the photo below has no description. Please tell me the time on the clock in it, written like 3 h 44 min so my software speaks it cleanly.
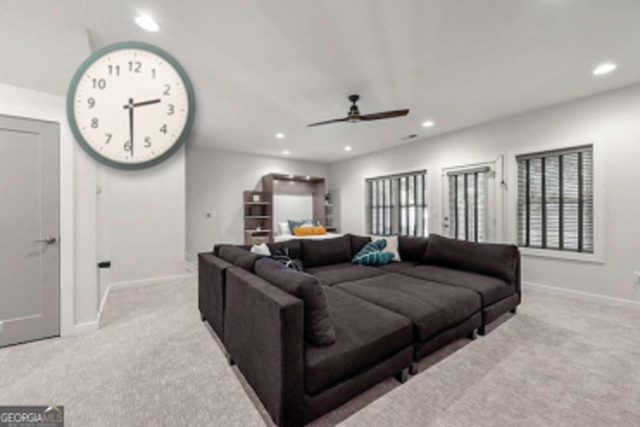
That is 2 h 29 min
